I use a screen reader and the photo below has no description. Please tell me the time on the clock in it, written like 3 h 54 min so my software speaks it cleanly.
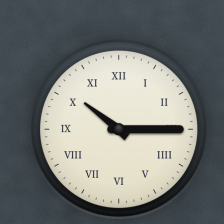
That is 10 h 15 min
